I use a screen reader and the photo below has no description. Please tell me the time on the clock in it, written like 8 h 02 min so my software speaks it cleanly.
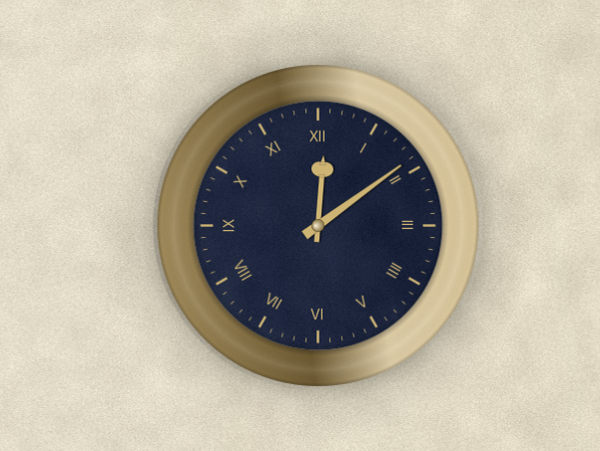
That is 12 h 09 min
